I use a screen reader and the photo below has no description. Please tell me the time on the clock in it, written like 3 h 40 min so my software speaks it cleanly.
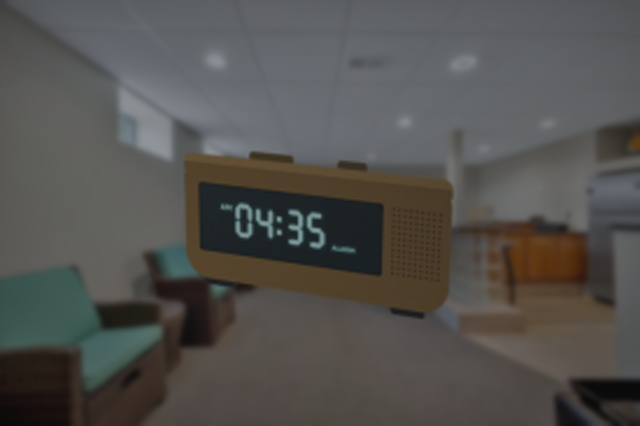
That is 4 h 35 min
